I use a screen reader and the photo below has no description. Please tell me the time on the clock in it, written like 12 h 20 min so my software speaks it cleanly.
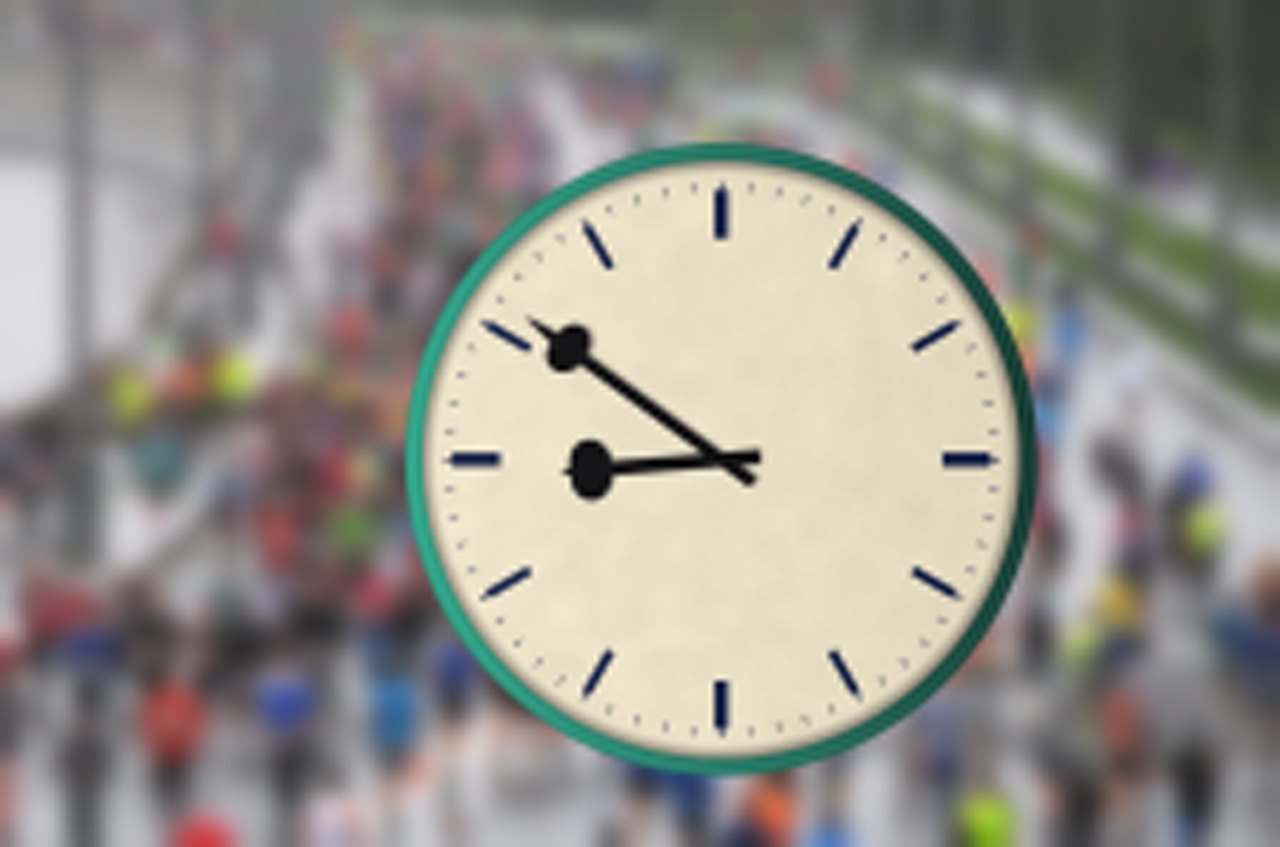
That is 8 h 51 min
